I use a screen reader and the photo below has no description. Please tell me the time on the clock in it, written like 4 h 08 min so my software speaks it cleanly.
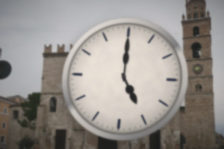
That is 5 h 00 min
